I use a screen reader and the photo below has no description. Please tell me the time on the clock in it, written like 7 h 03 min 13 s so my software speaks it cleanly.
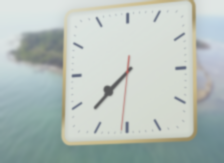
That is 7 h 37 min 31 s
